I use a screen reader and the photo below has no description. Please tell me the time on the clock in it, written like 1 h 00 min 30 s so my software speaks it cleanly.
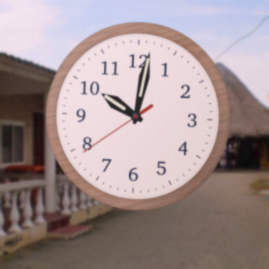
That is 10 h 01 min 39 s
